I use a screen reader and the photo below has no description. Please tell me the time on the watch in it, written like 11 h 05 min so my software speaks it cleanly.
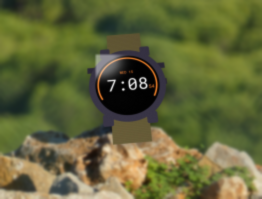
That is 7 h 08 min
